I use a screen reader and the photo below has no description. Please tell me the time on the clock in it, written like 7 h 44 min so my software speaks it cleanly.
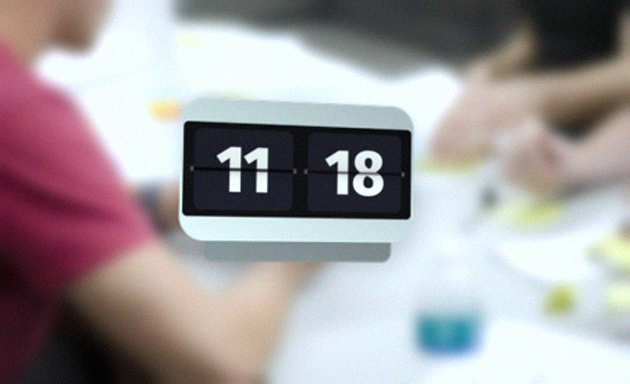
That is 11 h 18 min
